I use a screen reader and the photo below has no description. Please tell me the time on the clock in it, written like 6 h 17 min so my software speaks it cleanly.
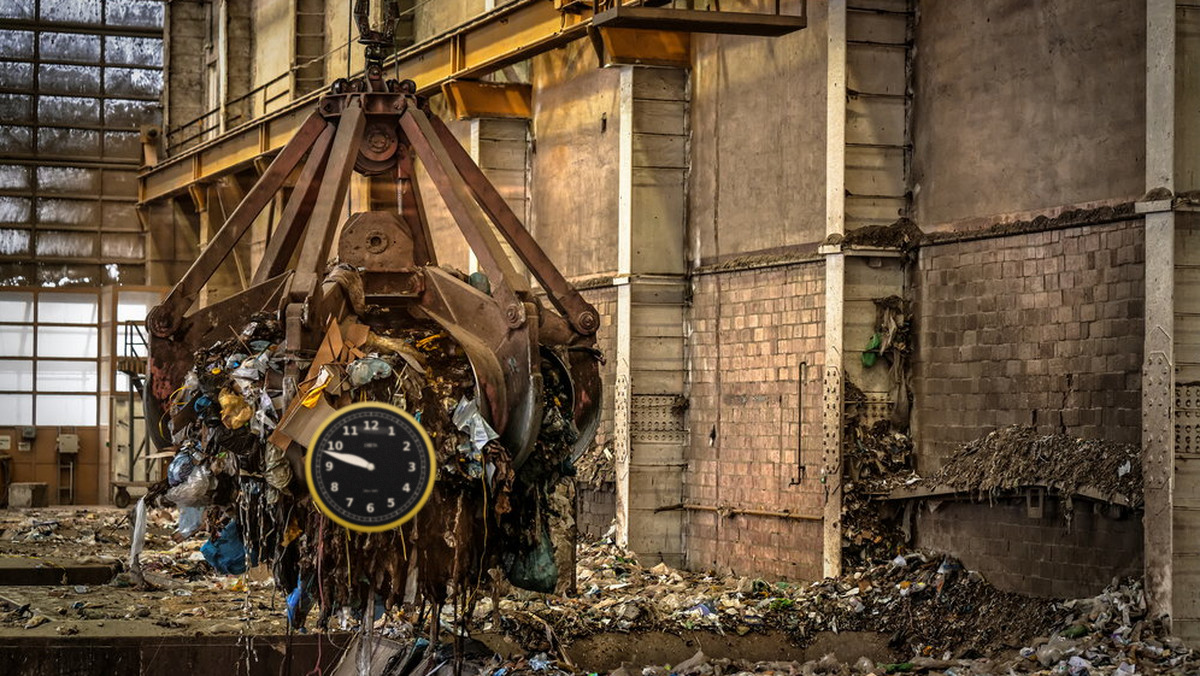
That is 9 h 48 min
